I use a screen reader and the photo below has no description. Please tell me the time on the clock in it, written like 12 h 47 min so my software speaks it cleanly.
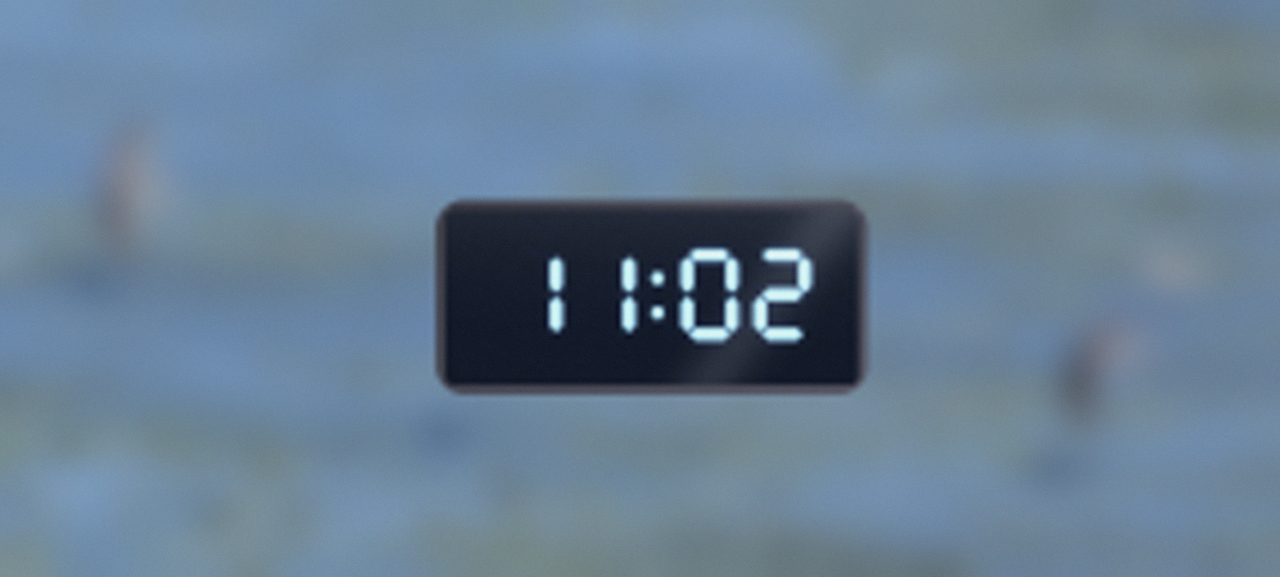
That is 11 h 02 min
